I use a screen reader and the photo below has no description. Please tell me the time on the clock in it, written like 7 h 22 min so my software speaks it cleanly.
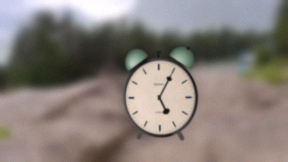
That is 5 h 05 min
